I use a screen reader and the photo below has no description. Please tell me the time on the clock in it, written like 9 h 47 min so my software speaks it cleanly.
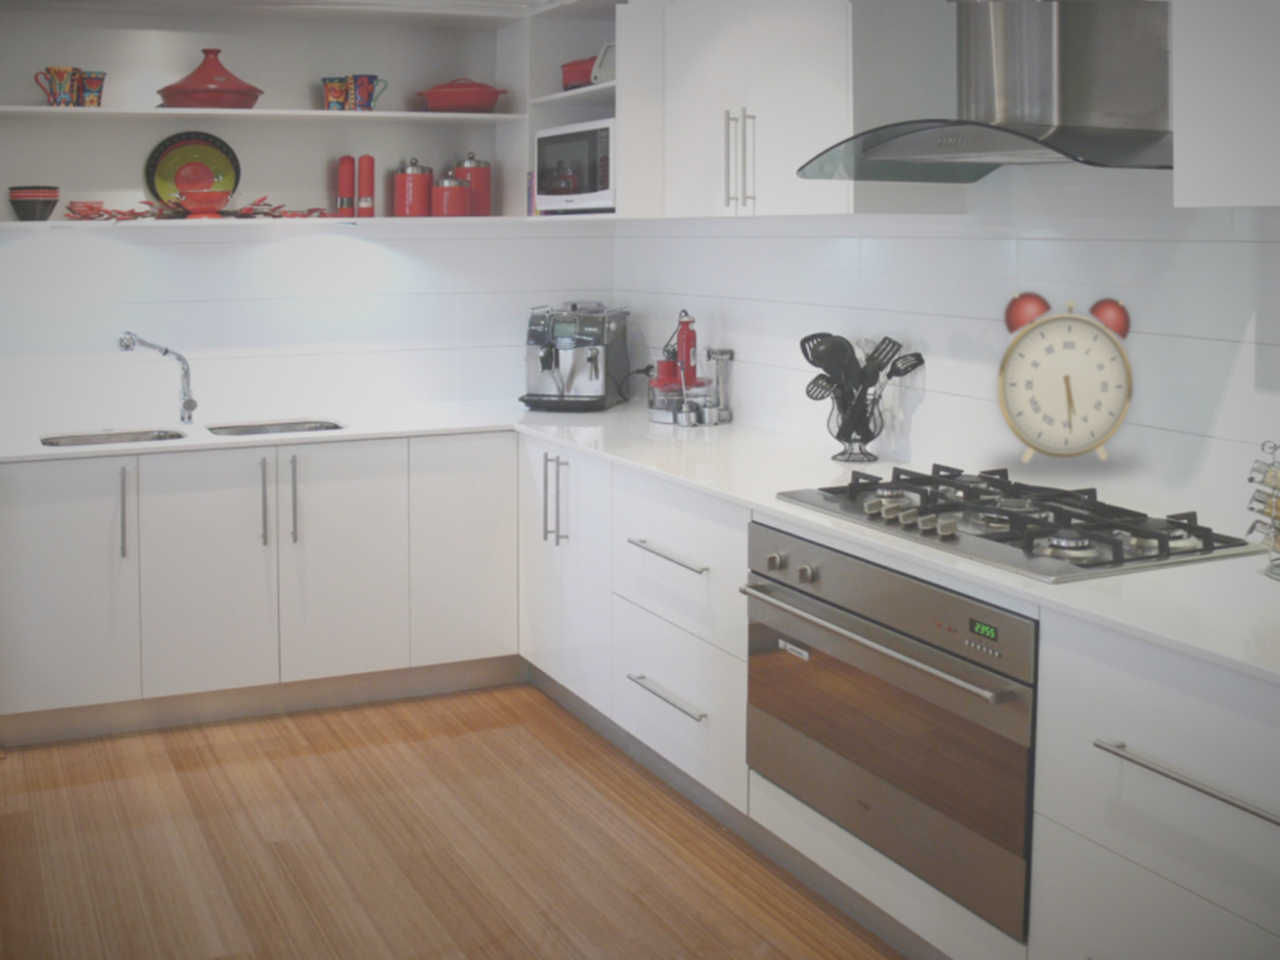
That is 5 h 29 min
